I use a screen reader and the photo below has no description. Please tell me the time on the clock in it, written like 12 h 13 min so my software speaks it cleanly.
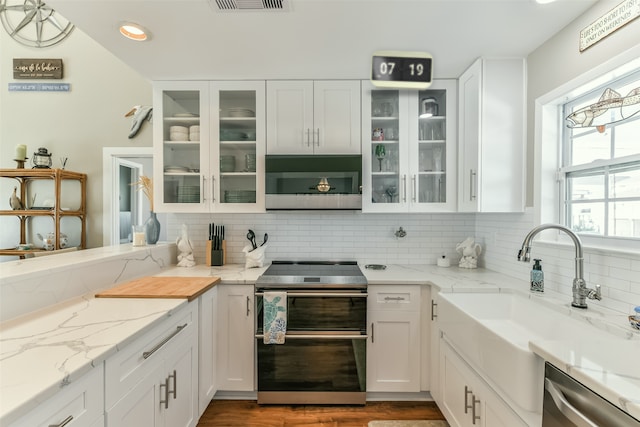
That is 7 h 19 min
